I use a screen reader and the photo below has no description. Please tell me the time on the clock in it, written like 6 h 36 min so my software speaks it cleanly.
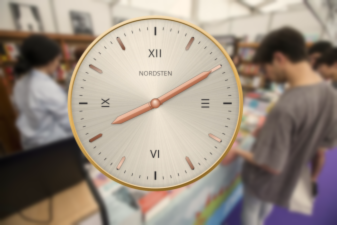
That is 8 h 10 min
